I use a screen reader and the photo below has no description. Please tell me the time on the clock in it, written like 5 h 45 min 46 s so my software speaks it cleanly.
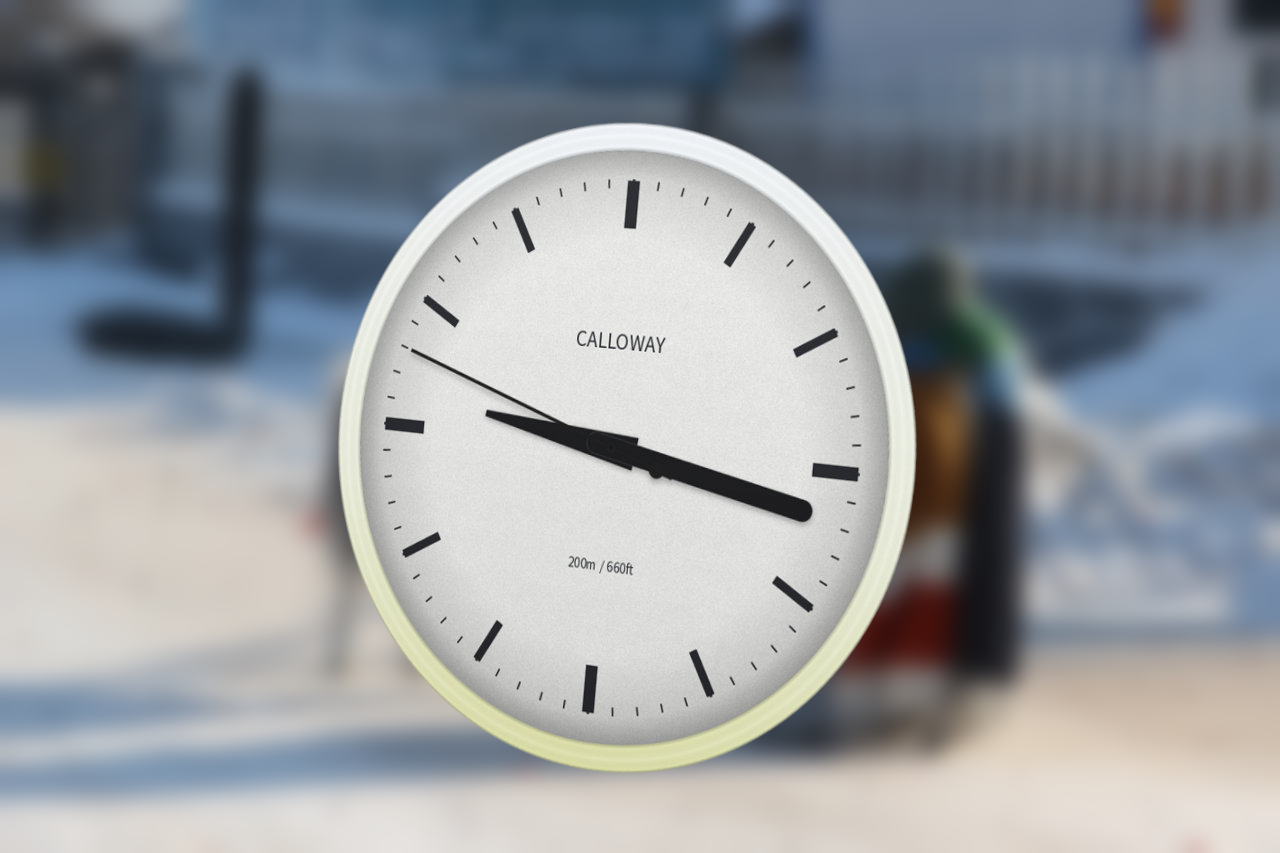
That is 9 h 16 min 48 s
